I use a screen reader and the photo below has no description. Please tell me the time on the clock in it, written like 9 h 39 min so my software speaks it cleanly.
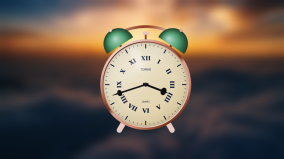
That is 3 h 42 min
